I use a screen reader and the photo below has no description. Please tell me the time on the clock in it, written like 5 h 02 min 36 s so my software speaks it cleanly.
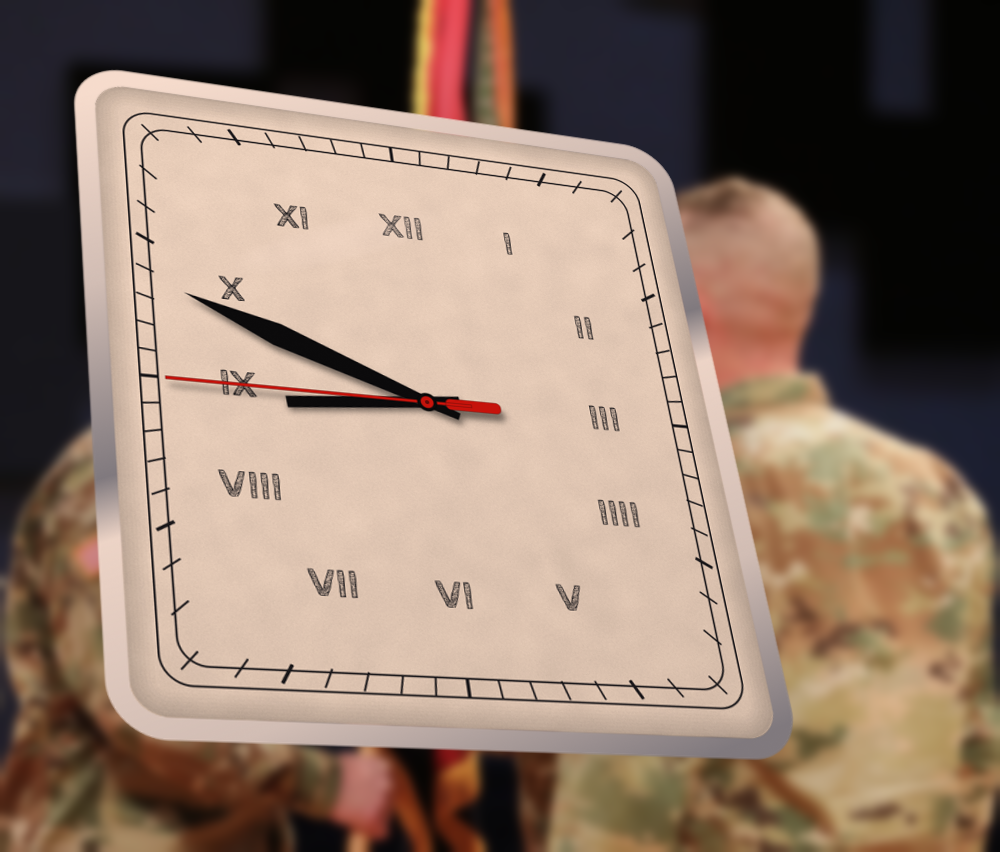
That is 8 h 48 min 45 s
